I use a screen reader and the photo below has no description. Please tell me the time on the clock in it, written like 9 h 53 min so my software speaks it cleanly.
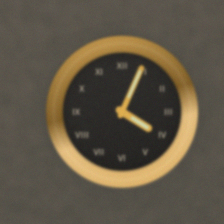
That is 4 h 04 min
